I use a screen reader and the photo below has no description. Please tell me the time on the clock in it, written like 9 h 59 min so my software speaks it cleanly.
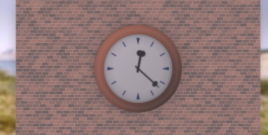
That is 12 h 22 min
